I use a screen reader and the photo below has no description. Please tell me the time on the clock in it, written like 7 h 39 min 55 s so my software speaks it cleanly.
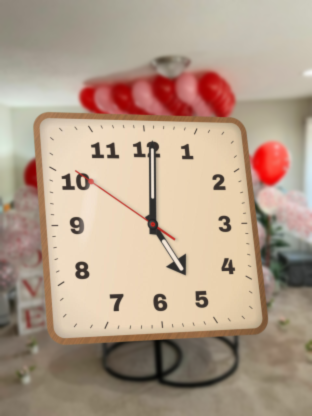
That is 5 h 00 min 51 s
